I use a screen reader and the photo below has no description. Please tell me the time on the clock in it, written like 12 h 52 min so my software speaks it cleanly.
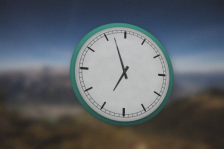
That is 6 h 57 min
